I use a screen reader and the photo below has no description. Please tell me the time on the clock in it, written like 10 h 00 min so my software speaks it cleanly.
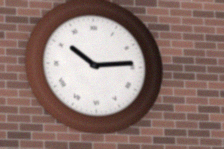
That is 10 h 14 min
